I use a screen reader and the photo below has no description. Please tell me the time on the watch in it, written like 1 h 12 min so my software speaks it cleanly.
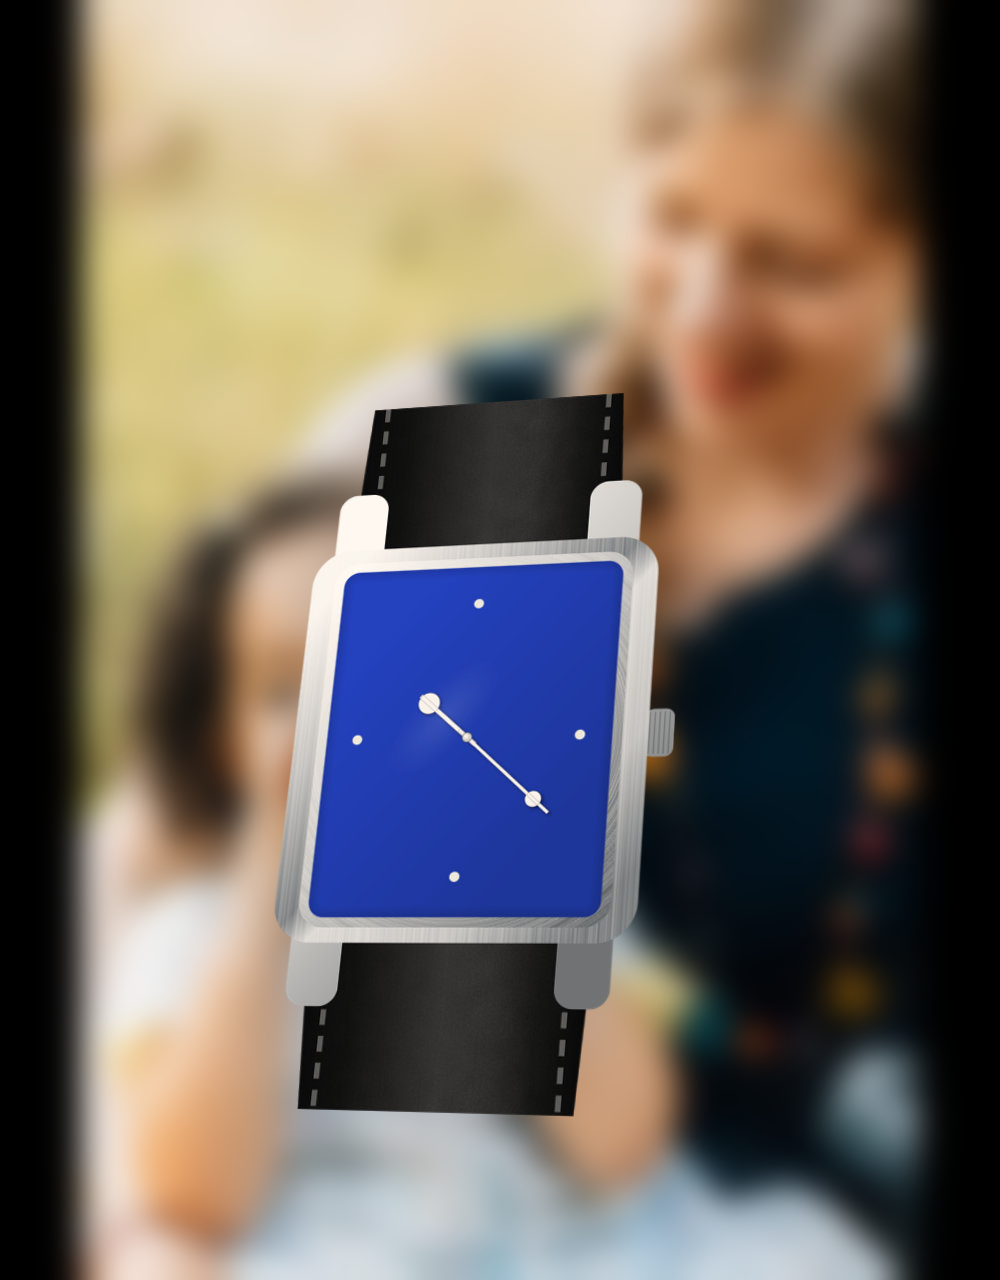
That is 10 h 22 min
